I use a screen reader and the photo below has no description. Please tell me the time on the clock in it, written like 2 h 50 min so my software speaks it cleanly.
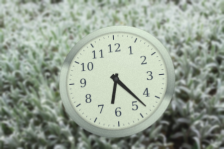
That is 6 h 23 min
